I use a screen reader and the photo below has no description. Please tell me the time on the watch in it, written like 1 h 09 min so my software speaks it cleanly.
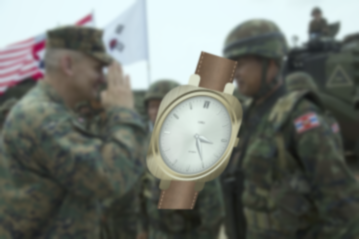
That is 3 h 25 min
